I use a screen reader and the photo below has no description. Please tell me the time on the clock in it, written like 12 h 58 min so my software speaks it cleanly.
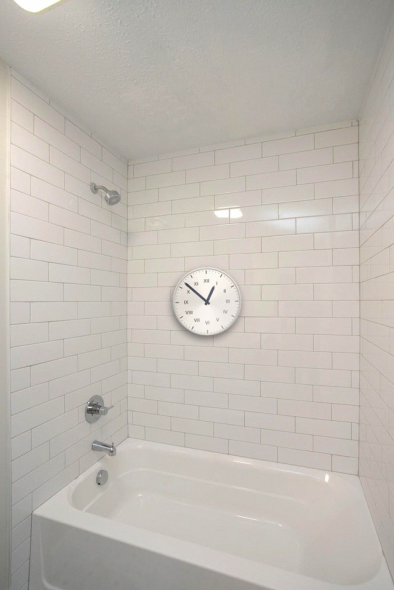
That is 12 h 52 min
